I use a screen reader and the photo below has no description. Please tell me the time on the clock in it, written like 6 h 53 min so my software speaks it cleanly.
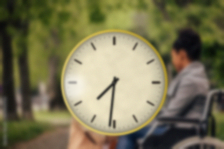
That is 7 h 31 min
